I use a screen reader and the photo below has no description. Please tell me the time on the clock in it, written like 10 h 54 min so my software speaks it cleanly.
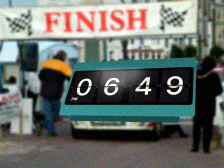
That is 6 h 49 min
